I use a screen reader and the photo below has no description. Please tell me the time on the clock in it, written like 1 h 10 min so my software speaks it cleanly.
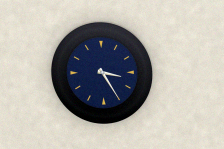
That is 3 h 25 min
